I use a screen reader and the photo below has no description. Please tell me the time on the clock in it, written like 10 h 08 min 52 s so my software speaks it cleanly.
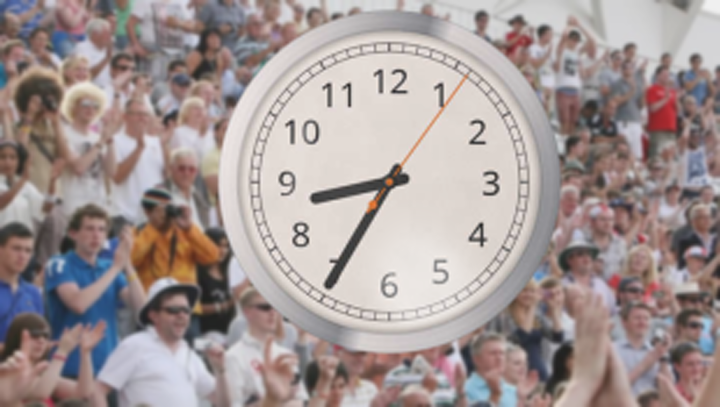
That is 8 h 35 min 06 s
